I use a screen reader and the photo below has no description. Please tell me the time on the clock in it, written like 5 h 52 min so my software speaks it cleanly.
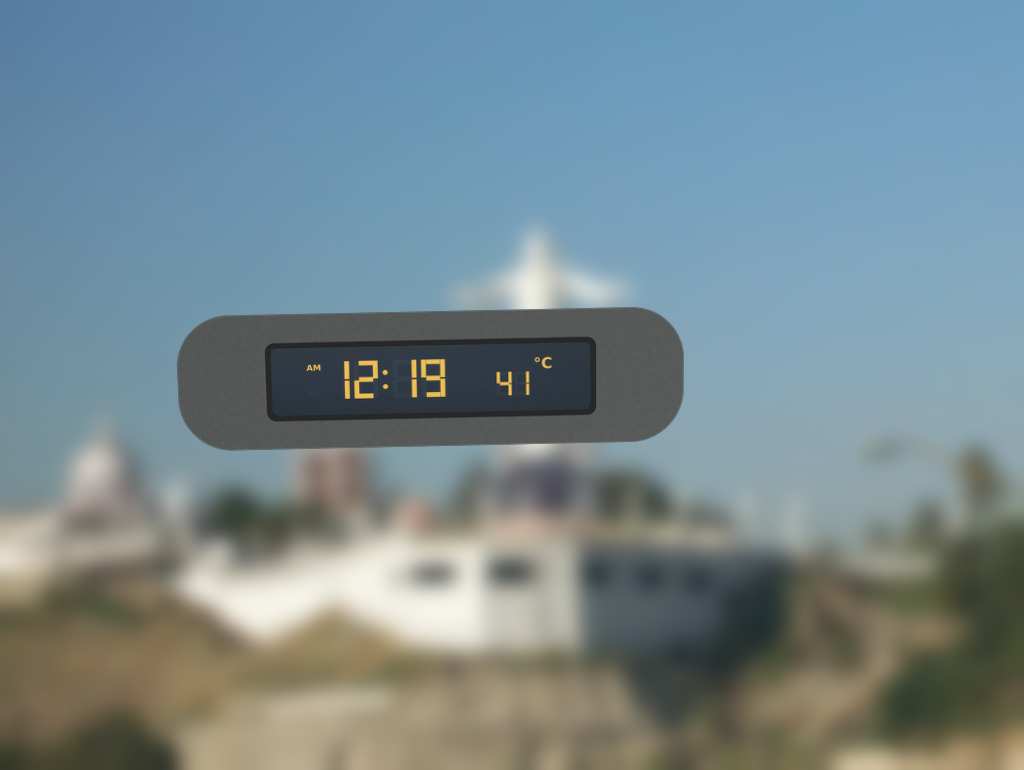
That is 12 h 19 min
